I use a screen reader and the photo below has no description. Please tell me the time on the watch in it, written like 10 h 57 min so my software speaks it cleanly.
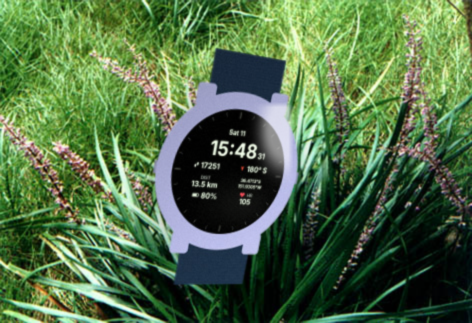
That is 15 h 48 min
